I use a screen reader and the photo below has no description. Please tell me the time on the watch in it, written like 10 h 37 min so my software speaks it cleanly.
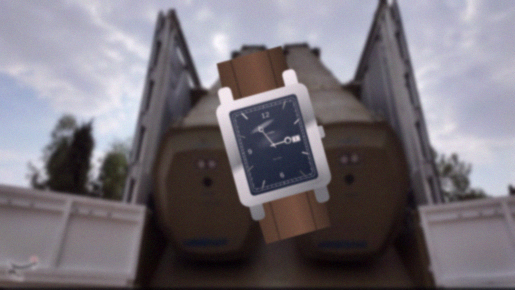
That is 2 h 56 min
